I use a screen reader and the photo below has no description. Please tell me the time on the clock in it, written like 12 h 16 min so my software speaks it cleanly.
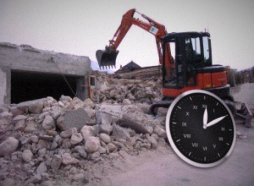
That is 12 h 10 min
